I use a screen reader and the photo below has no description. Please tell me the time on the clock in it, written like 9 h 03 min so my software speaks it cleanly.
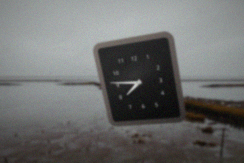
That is 7 h 46 min
